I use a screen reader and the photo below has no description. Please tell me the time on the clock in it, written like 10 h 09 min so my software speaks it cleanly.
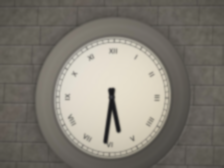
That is 5 h 31 min
